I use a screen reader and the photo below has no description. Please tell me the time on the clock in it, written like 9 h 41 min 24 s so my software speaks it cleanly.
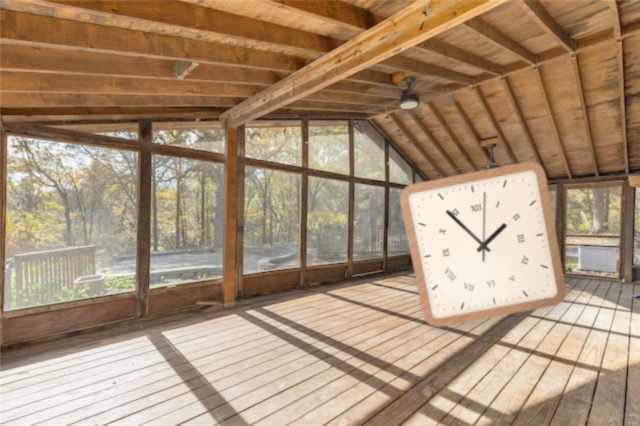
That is 1 h 54 min 02 s
